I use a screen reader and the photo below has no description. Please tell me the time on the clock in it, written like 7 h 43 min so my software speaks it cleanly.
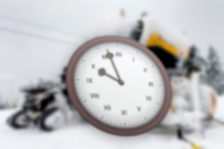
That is 9 h 57 min
